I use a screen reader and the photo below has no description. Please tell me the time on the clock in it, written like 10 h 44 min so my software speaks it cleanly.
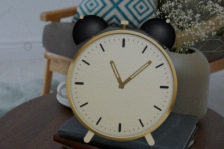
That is 11 h 08 min
